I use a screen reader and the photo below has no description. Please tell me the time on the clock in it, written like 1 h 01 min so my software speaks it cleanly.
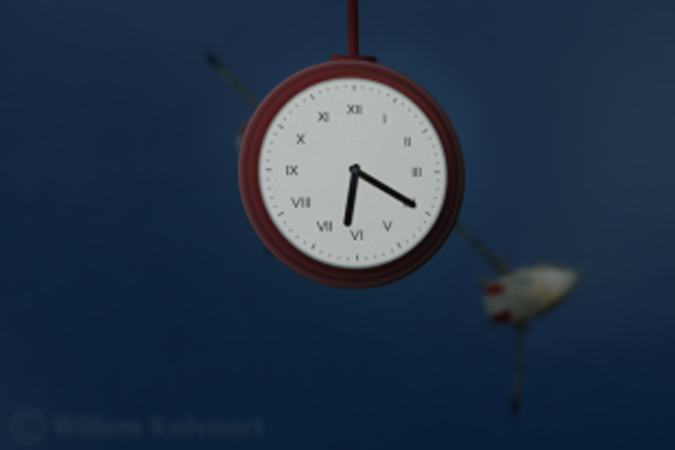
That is 6 h 20 min
